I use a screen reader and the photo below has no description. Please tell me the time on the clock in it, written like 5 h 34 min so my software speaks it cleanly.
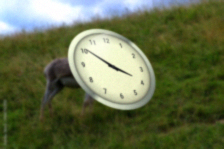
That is 3 h 51 min
